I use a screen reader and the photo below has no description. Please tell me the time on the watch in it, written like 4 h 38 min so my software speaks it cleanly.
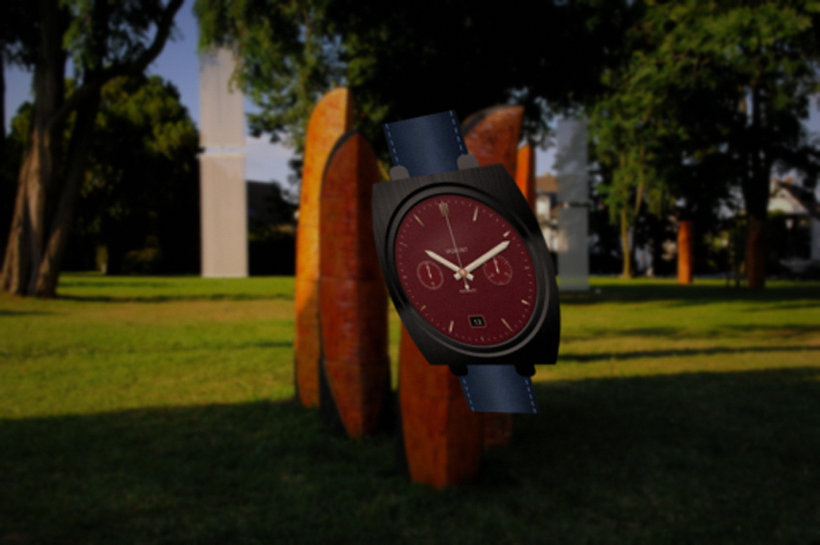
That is 10 h 11 min
